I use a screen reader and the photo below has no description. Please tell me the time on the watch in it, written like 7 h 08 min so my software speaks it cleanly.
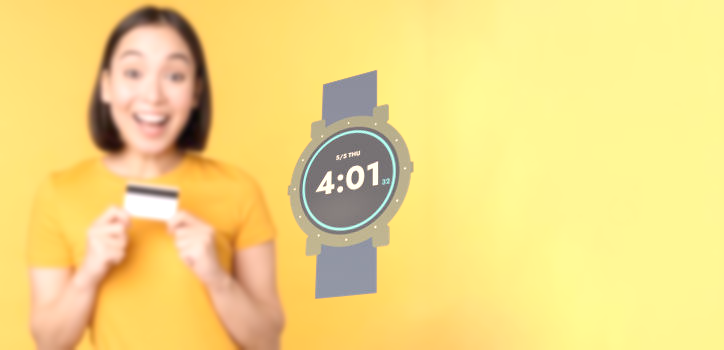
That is 4 h 01 min
